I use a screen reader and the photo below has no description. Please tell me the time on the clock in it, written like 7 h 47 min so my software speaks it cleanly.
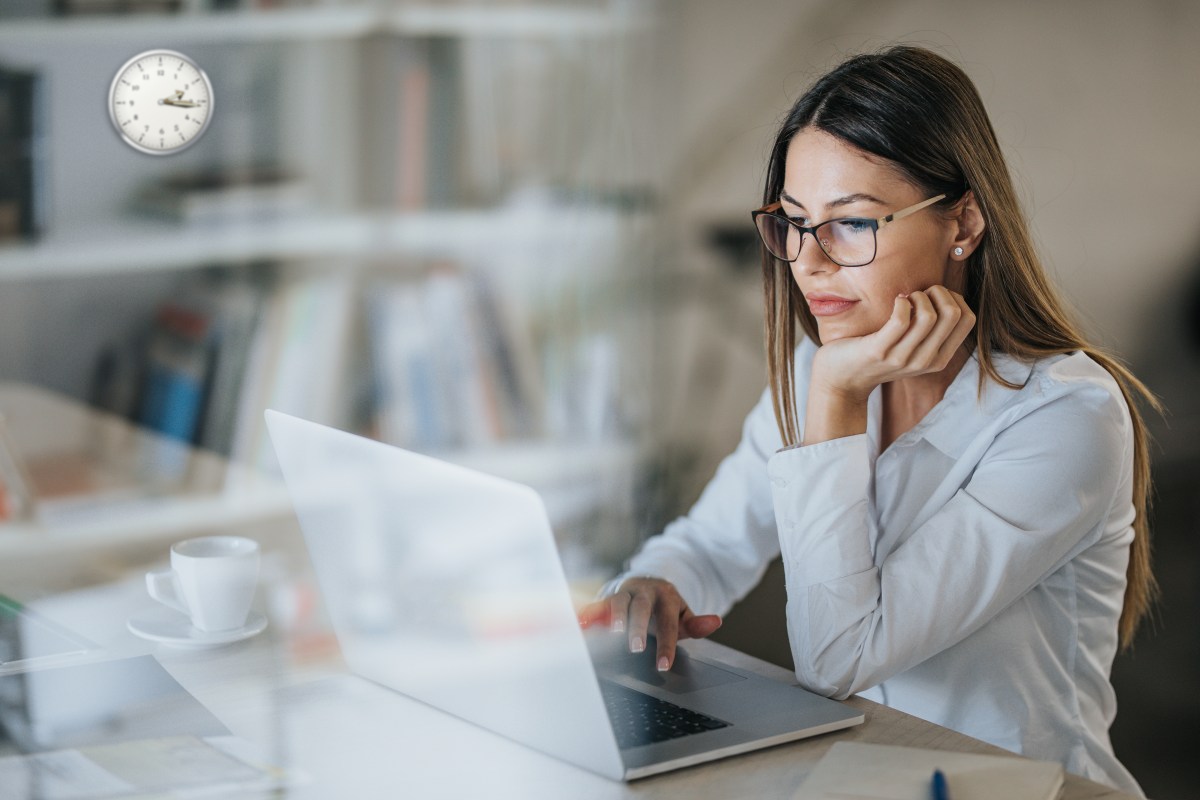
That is 2 h 16 min
